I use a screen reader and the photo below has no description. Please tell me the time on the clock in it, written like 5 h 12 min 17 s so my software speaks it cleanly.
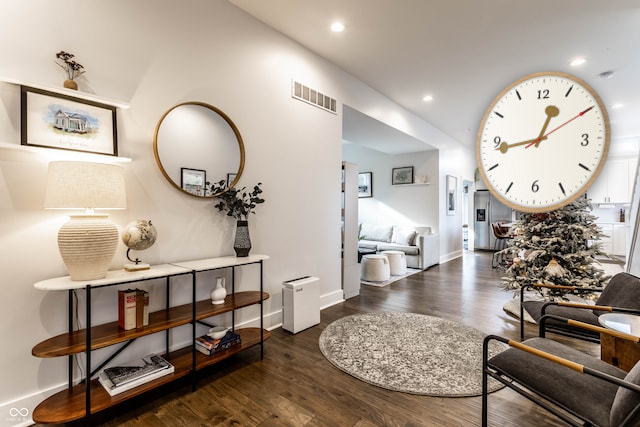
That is 12 h 43 min 10 s
